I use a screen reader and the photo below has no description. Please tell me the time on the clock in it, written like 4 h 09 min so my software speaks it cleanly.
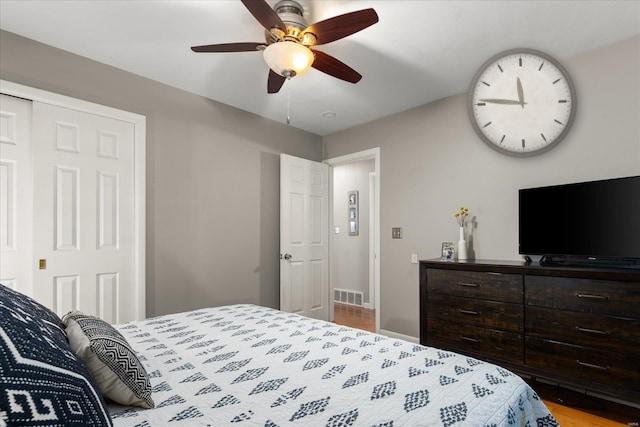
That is 11 h 46 min
